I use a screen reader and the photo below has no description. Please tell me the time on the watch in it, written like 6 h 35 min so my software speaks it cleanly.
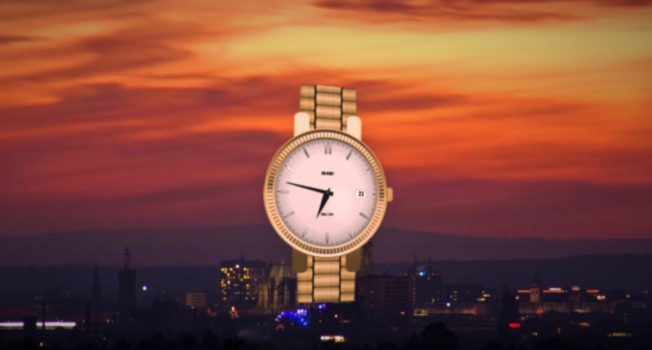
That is 6 h 47 min
